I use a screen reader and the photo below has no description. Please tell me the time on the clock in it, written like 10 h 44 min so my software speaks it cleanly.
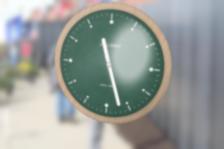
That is 11 h 27 min
